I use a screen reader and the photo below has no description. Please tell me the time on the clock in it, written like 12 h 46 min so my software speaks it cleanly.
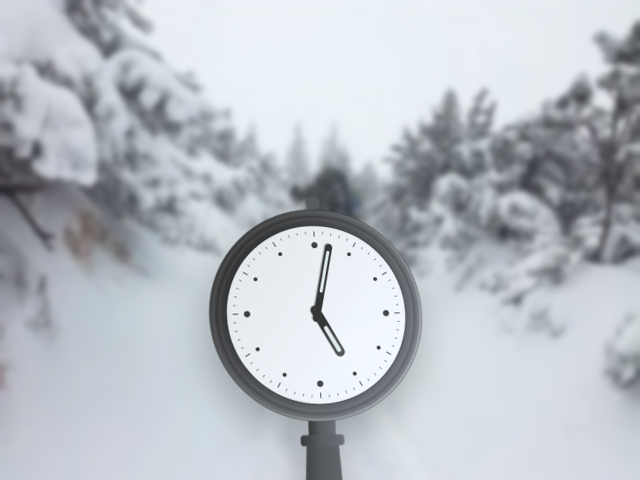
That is 5 h 02 min
